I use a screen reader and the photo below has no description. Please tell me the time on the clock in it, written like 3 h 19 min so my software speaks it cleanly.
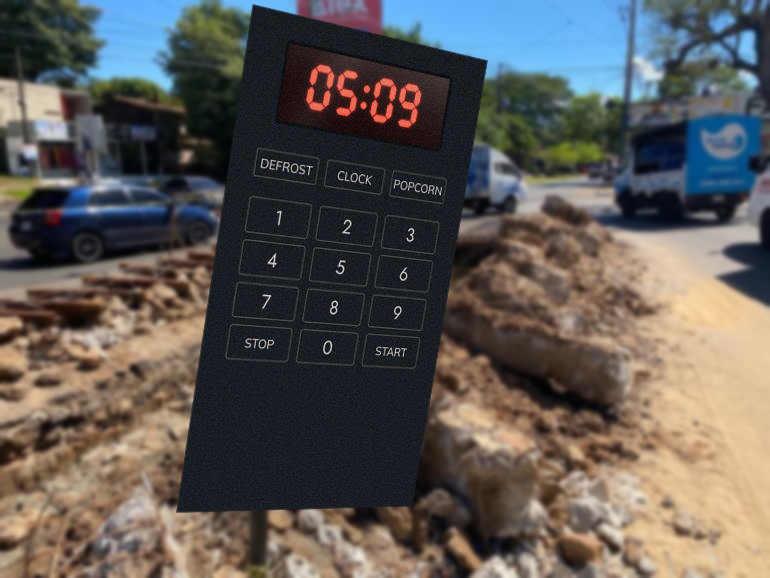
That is 5 h 09 min
